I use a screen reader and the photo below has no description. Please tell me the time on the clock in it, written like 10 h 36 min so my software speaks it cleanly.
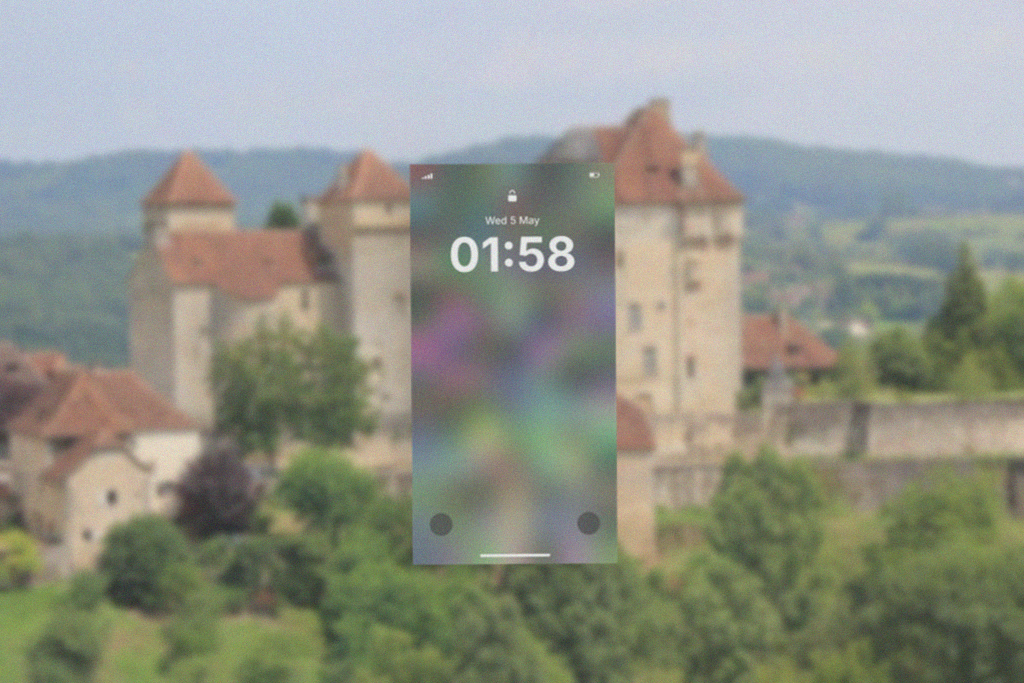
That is 1 h 58 min
